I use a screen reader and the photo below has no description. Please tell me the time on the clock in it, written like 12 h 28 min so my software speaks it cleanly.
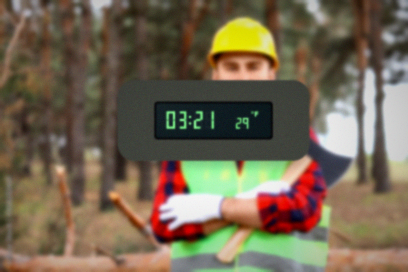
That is 3 h 21 min
